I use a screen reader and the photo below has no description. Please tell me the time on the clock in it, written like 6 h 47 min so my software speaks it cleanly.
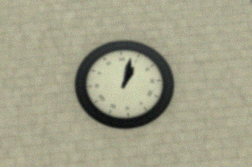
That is 1 h 03 min
